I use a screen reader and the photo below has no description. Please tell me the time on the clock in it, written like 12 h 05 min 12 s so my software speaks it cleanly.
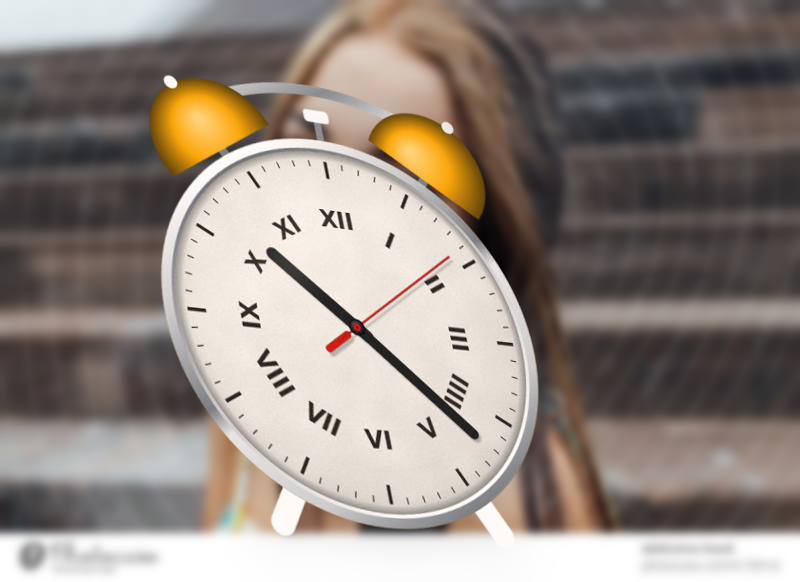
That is 10 h 22 min 09 s
